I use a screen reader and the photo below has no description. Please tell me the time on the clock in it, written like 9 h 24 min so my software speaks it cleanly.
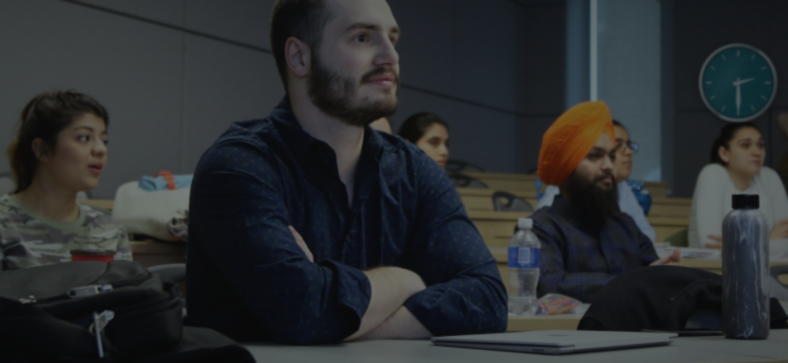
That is 2 h 30 min
